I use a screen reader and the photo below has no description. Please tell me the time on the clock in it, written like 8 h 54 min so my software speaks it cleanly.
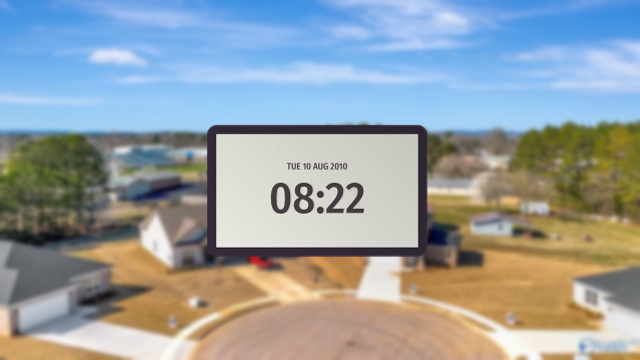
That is 8 h 22 min
